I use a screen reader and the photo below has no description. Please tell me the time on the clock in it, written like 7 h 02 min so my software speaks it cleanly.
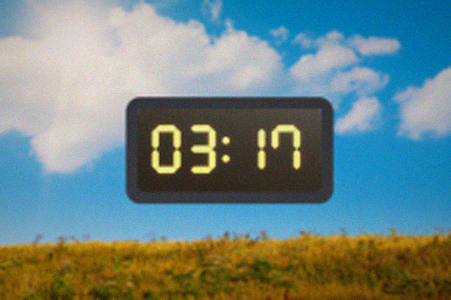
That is 3 h 17 min
